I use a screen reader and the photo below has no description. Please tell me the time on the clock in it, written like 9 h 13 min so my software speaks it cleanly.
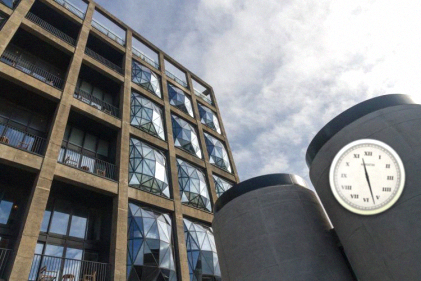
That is 11 h 27 min
